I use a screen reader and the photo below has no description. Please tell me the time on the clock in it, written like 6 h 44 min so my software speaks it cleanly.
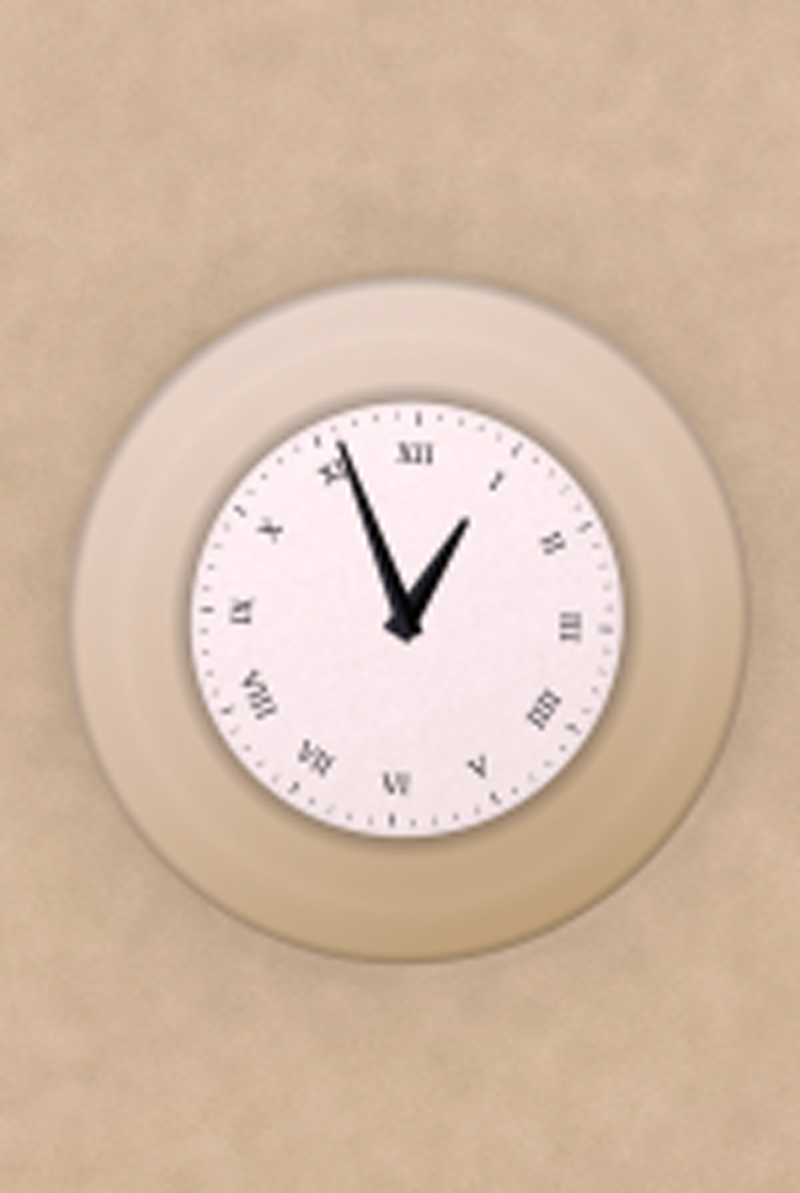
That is 12 h 56 min
